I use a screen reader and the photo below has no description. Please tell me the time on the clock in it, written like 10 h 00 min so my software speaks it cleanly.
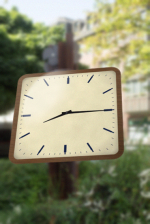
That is 8 h 15 min
